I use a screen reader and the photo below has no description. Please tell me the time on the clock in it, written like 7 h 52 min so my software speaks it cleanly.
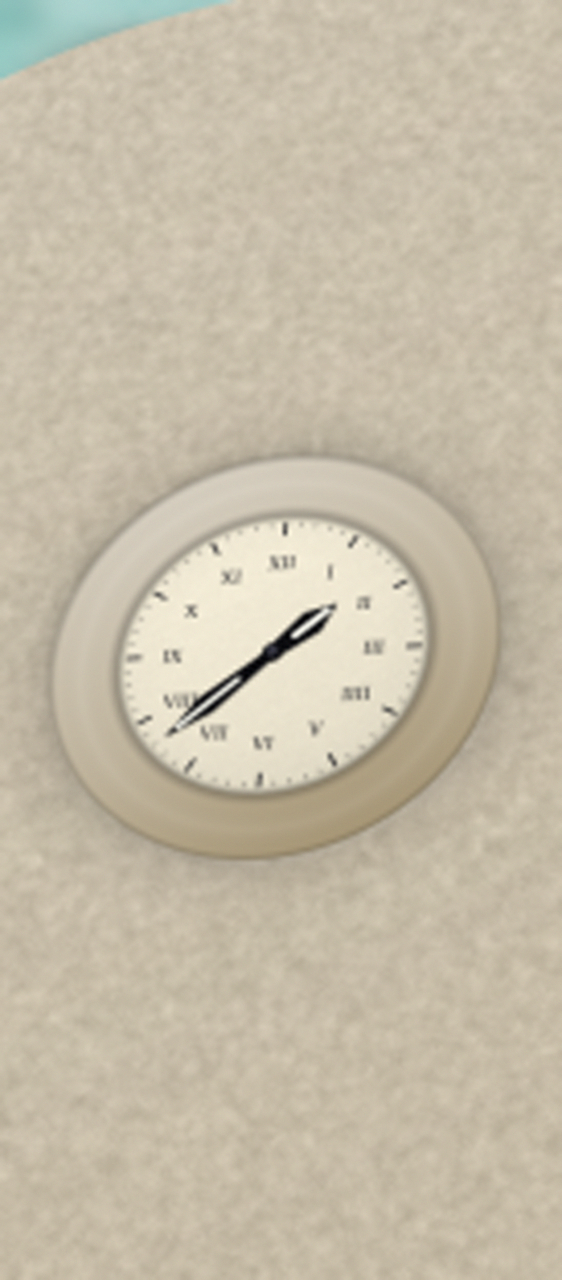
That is 1 h 38 min
